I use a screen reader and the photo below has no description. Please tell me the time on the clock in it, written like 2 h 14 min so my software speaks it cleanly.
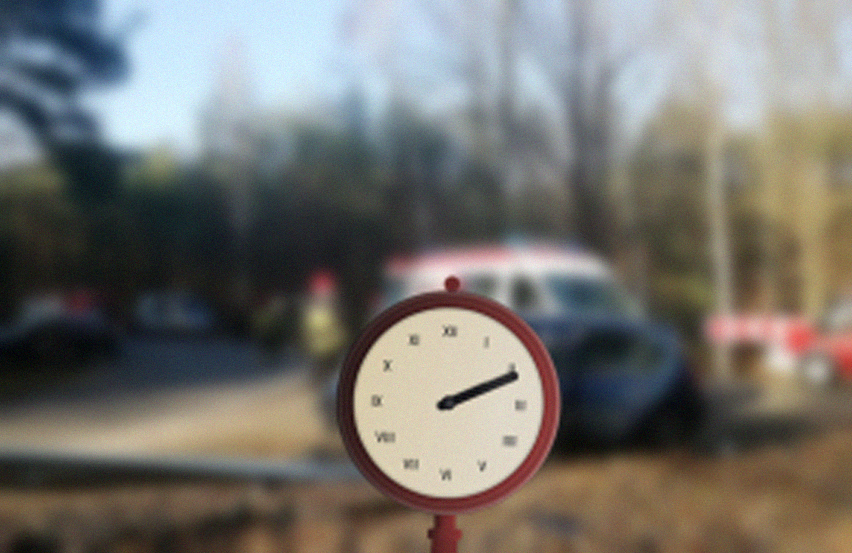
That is 2 h 11 min
